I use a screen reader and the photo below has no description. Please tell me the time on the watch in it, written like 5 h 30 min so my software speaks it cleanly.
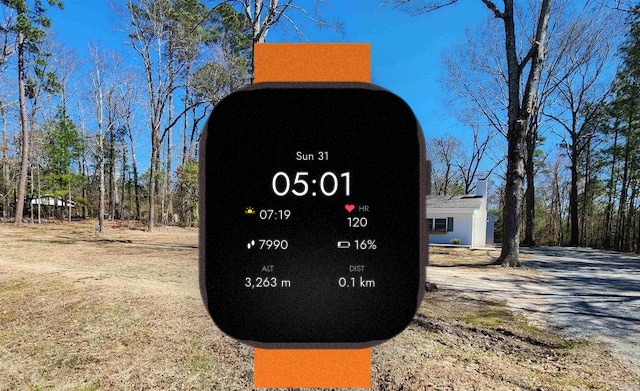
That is 5 h 01 min
